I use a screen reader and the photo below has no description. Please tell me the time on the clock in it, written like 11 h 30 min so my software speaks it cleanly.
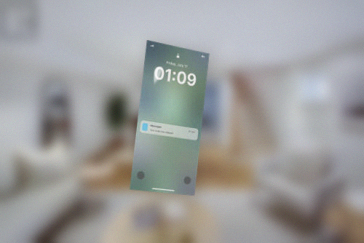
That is 1 h 09 min
